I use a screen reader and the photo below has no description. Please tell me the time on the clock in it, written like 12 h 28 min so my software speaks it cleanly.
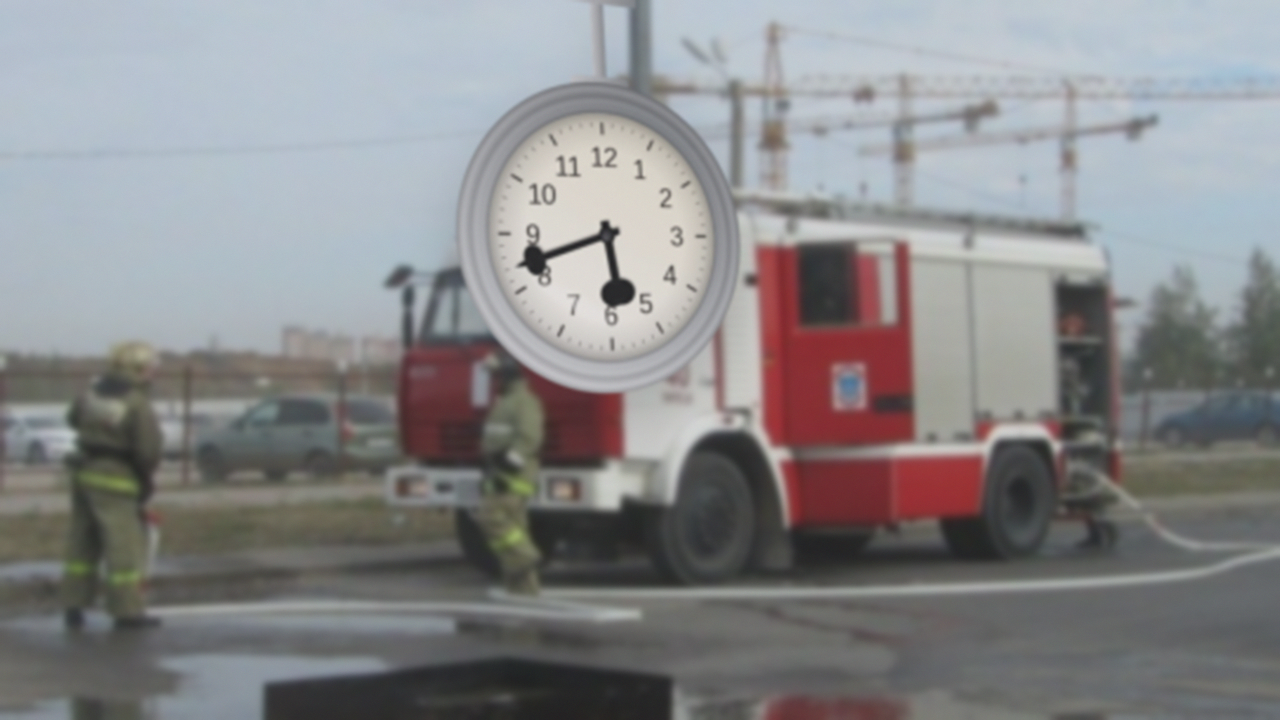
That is 5 h 42 min
